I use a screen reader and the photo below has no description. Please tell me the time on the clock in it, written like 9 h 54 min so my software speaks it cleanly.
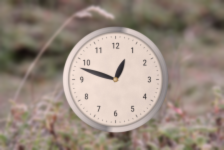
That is 12 h 48 min
